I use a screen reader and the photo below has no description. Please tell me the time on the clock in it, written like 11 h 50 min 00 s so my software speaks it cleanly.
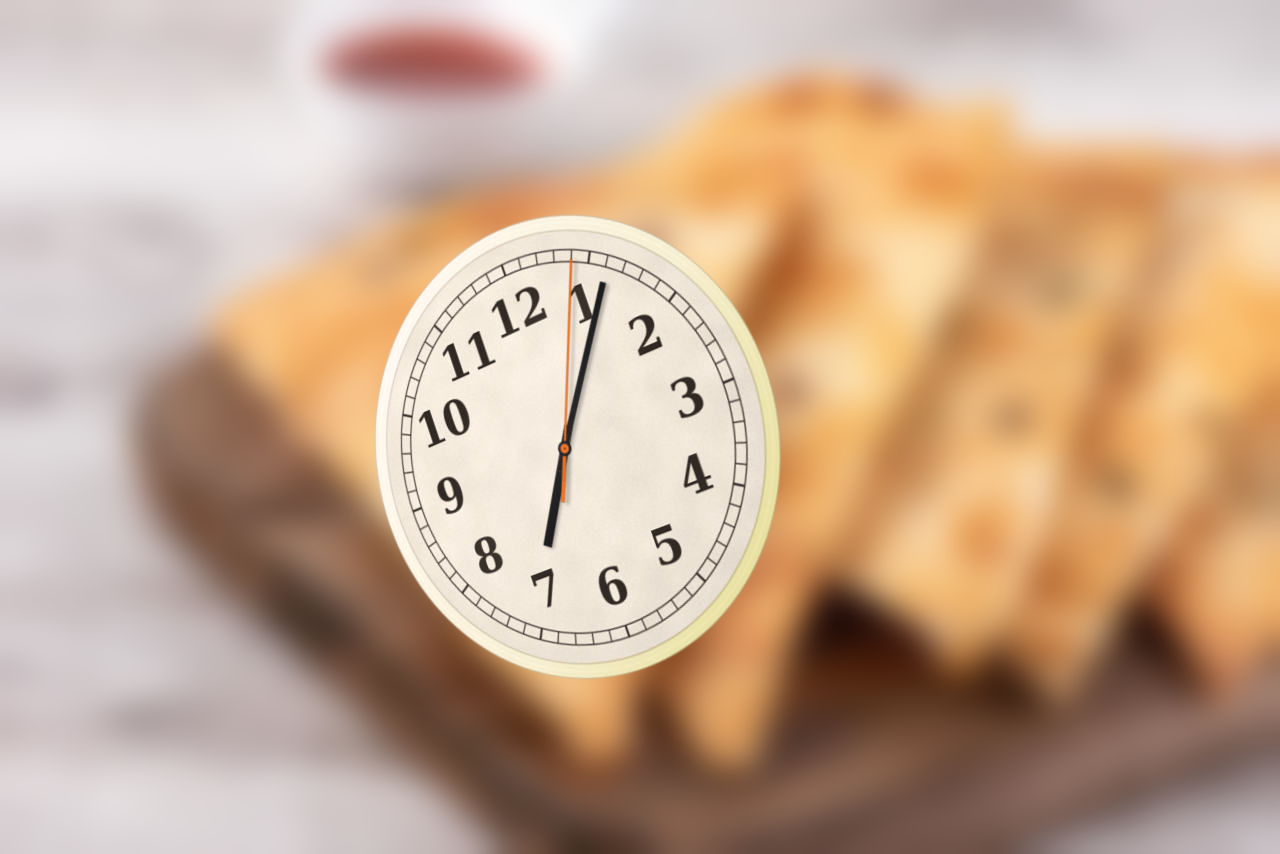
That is 7 h 06 min 04 s
